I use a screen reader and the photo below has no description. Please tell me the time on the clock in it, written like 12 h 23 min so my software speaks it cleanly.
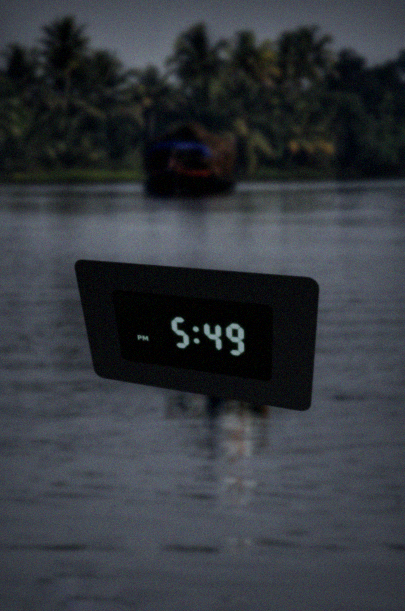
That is 5 h 49 min
